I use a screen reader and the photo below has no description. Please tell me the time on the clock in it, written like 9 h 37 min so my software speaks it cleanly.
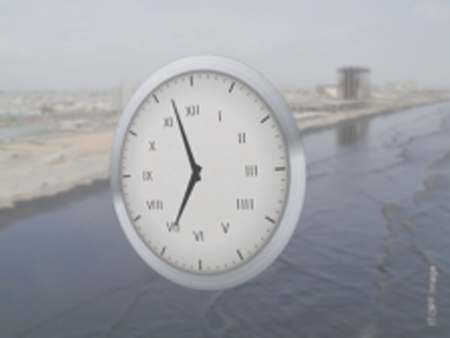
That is 6 h 57 min
